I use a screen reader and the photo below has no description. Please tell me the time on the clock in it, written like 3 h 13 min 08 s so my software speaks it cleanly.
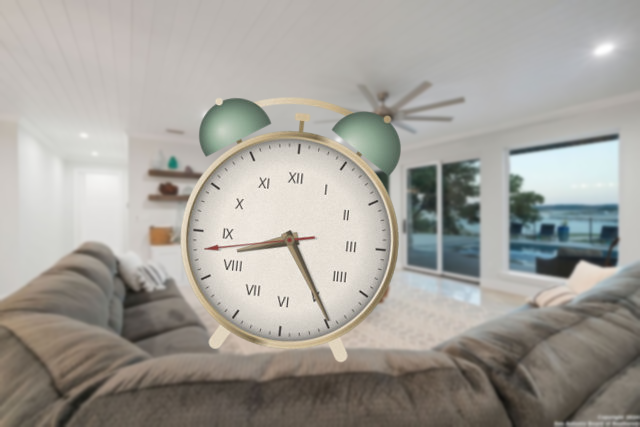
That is 8 h 24 min 43 s
